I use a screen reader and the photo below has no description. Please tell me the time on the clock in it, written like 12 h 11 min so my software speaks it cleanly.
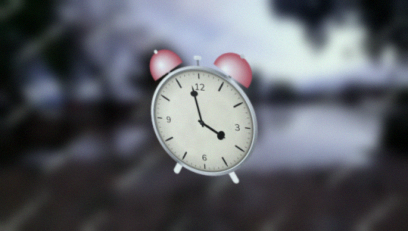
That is 3 h 58 min
